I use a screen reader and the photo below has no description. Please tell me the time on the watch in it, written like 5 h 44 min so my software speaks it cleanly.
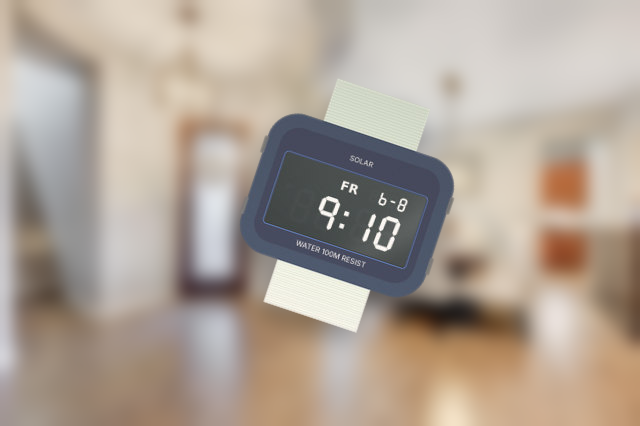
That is 9 h 10 min
